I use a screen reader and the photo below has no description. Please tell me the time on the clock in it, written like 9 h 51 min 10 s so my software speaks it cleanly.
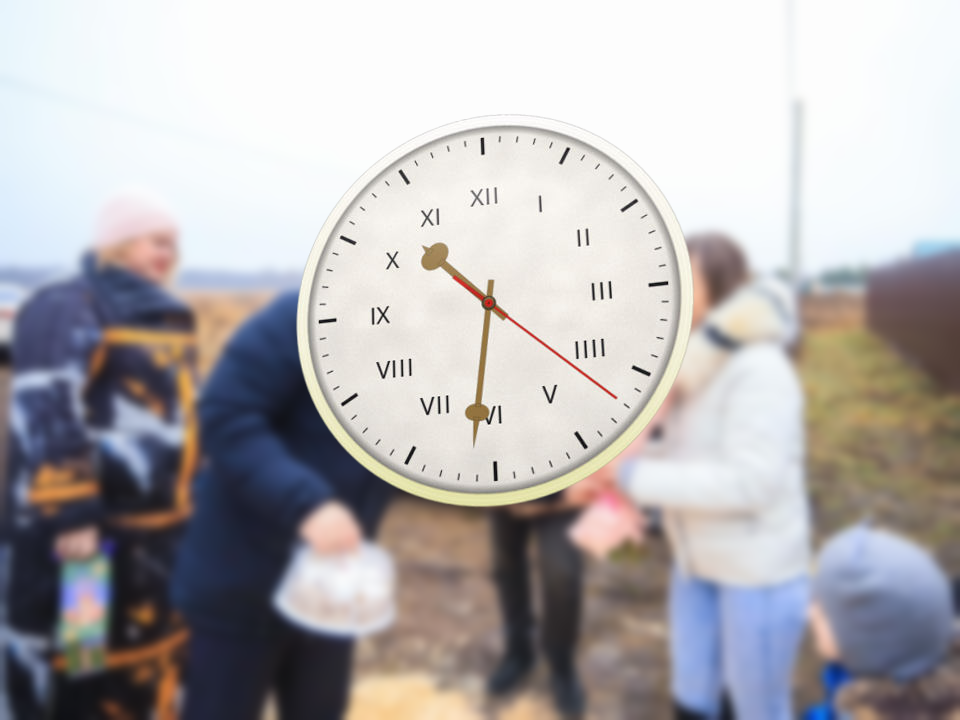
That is 10 h 31 min 22 s
